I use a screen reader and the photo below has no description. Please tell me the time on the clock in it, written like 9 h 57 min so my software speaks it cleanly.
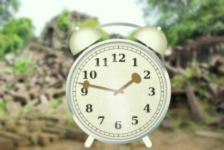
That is 1 h 47 min
